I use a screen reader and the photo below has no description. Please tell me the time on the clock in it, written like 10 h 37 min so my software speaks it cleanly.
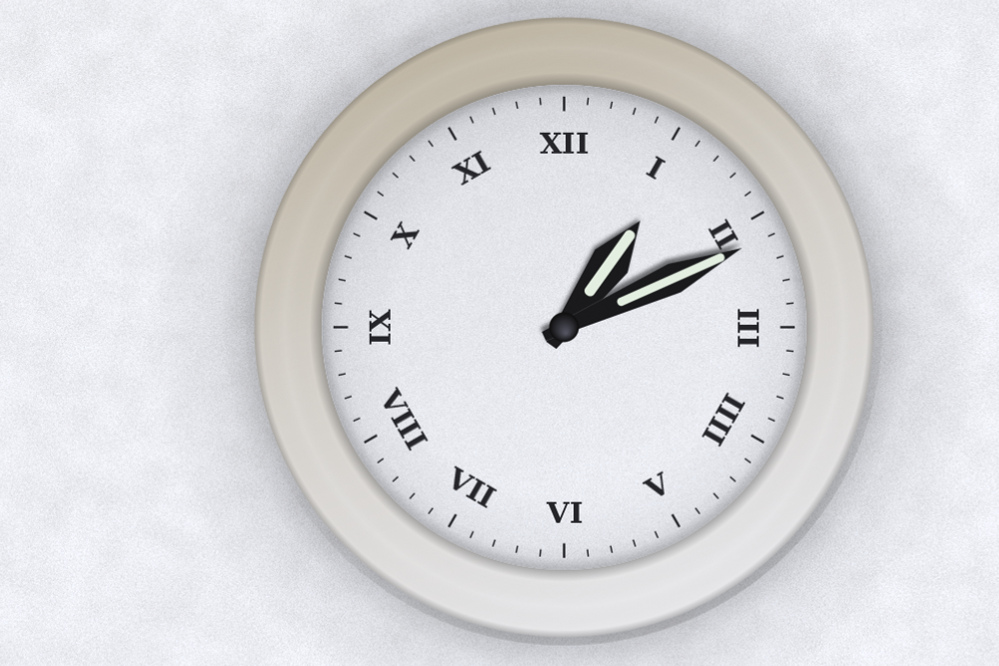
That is 1 h 11 min
